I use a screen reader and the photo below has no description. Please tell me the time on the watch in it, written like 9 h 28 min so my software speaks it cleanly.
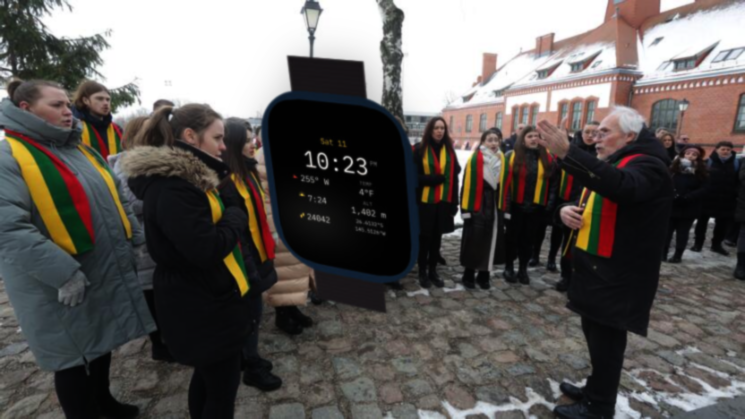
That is 10 h 23 min
